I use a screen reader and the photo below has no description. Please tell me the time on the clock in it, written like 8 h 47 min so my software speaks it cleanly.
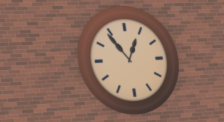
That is 12 h 54 min
